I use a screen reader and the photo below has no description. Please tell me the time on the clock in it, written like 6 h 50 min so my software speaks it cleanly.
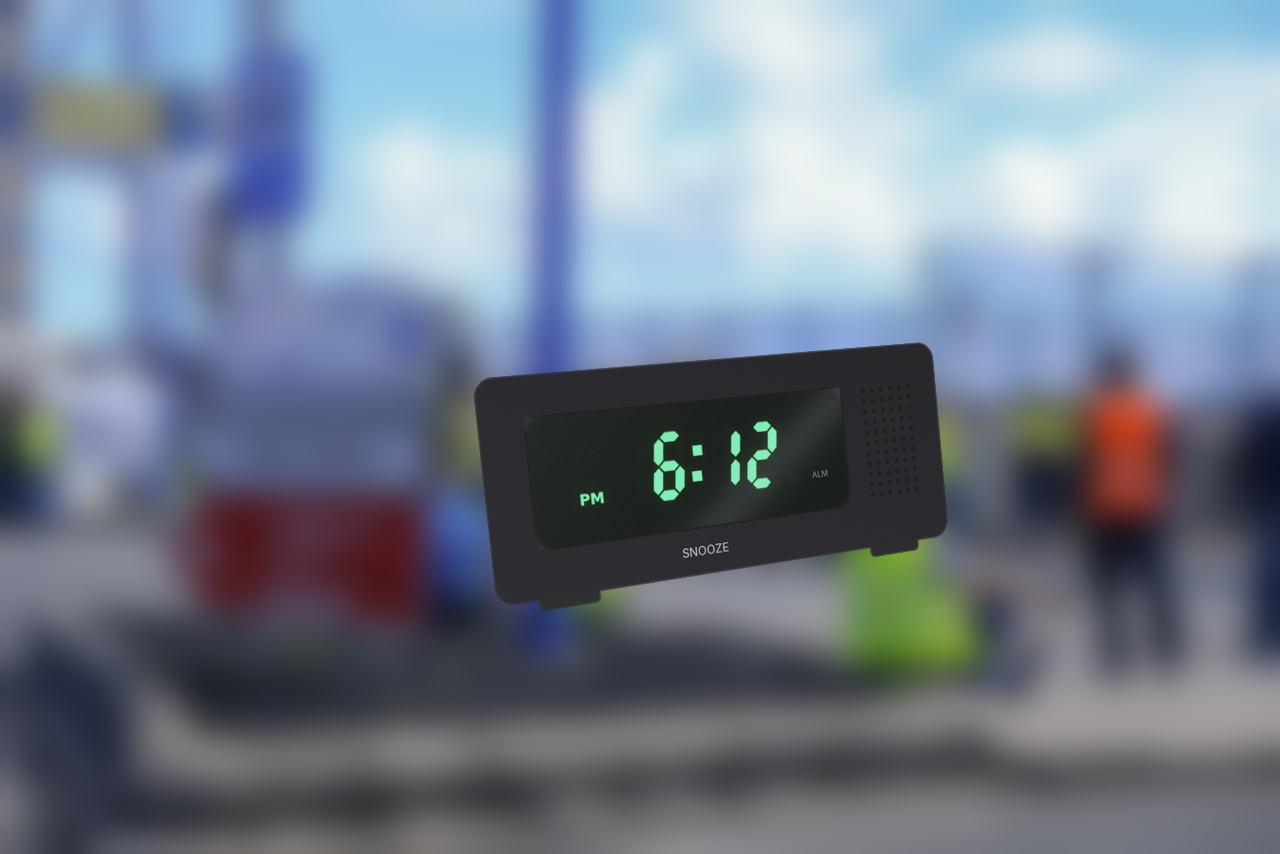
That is 6 h 12 min
